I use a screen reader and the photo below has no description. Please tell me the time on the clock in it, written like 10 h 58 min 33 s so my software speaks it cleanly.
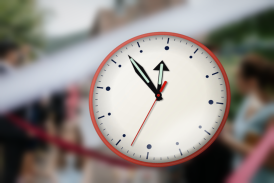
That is 11 h 52 min 33 s
